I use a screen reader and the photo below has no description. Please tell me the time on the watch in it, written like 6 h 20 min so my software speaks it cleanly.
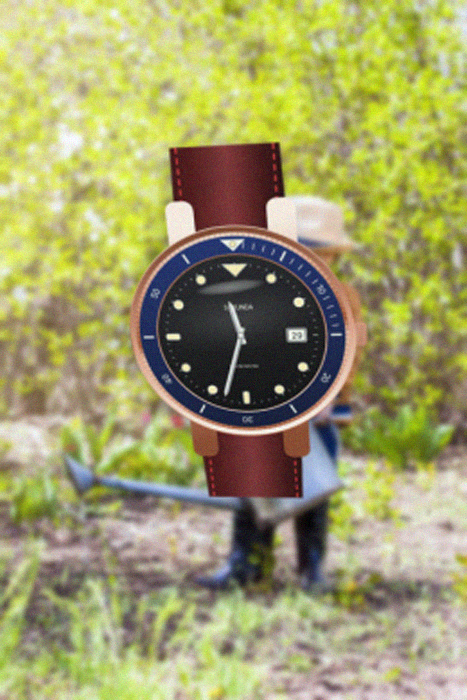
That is 11 h 33 min
